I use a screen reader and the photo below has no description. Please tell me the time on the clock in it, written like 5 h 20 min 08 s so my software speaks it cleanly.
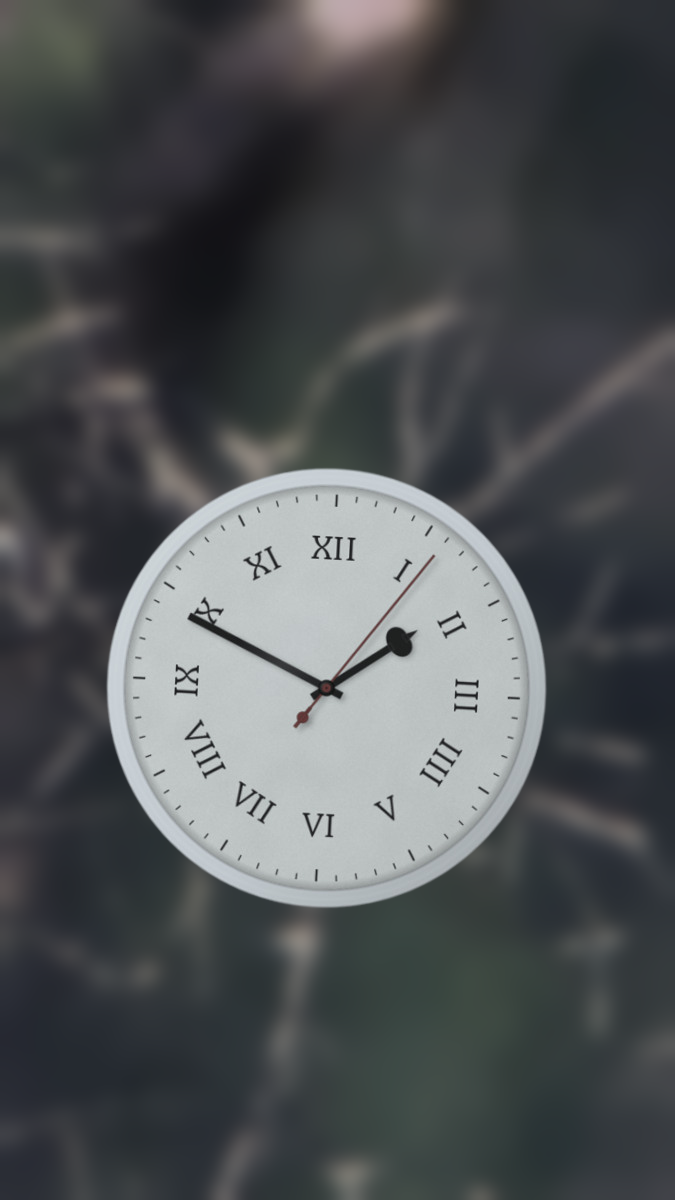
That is 1 h 49 min 06 s
